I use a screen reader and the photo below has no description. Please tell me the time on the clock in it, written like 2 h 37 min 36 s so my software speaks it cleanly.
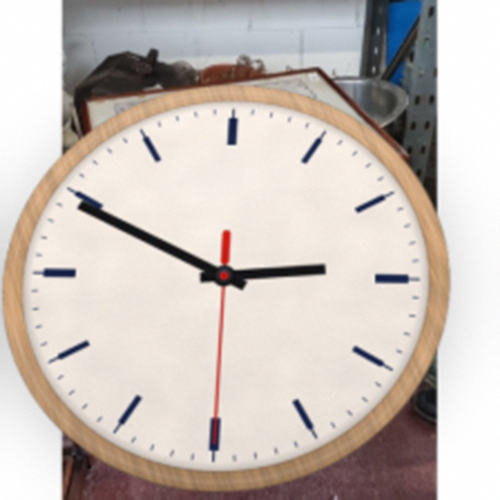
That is 2 h 49 min 30 s
